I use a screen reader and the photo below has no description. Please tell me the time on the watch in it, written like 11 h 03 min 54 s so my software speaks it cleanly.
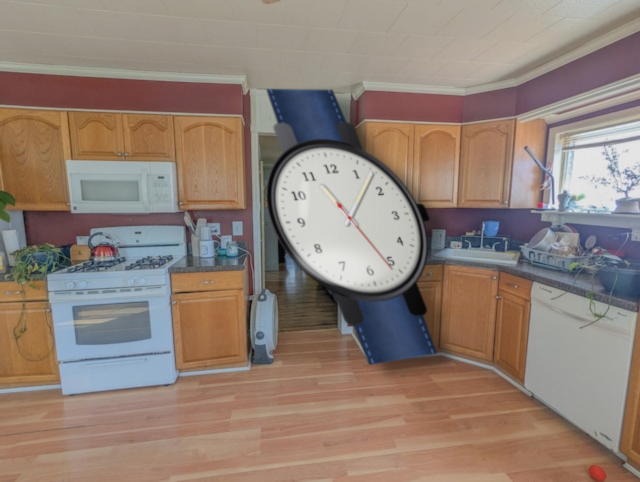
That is 11 h 07 min 26 s
